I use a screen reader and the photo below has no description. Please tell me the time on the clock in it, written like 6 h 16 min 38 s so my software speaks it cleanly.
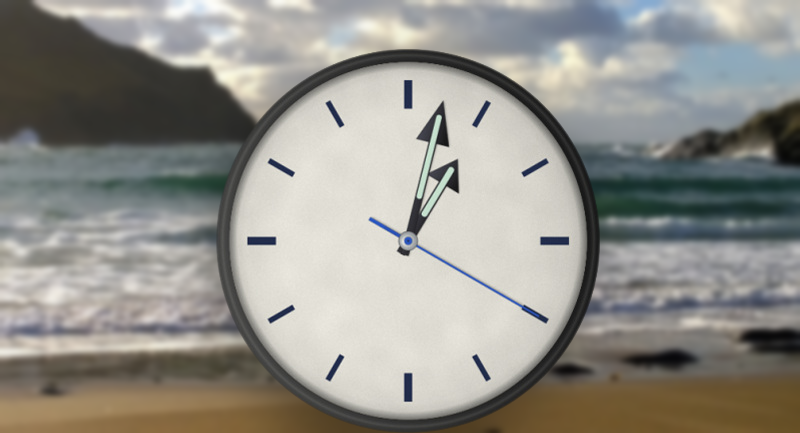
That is 1 h 02 min 20 s
